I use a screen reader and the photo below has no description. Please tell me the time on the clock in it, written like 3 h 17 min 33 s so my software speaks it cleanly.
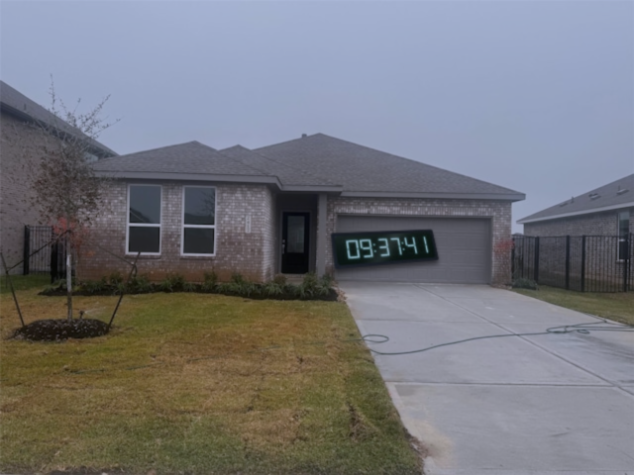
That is 9 h 37 min 41 s
